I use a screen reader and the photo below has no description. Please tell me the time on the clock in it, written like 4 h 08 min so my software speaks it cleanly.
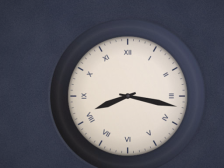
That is 8 h 17 min
